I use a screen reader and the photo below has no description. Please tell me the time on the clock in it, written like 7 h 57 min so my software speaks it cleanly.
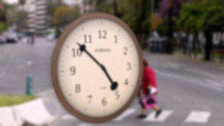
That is 4 h 52 min
